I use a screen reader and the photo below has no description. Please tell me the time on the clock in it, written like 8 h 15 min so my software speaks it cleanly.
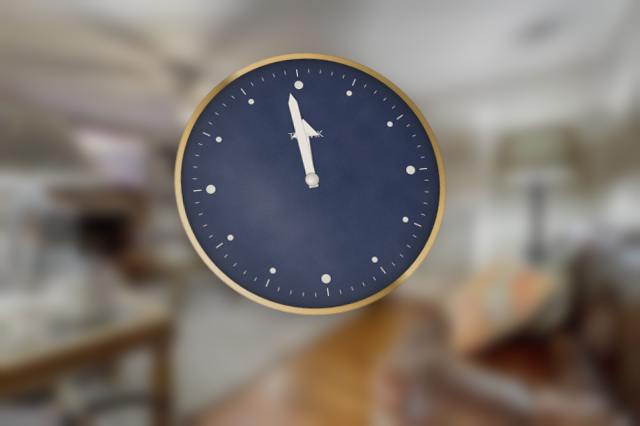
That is 11 h 59 min
